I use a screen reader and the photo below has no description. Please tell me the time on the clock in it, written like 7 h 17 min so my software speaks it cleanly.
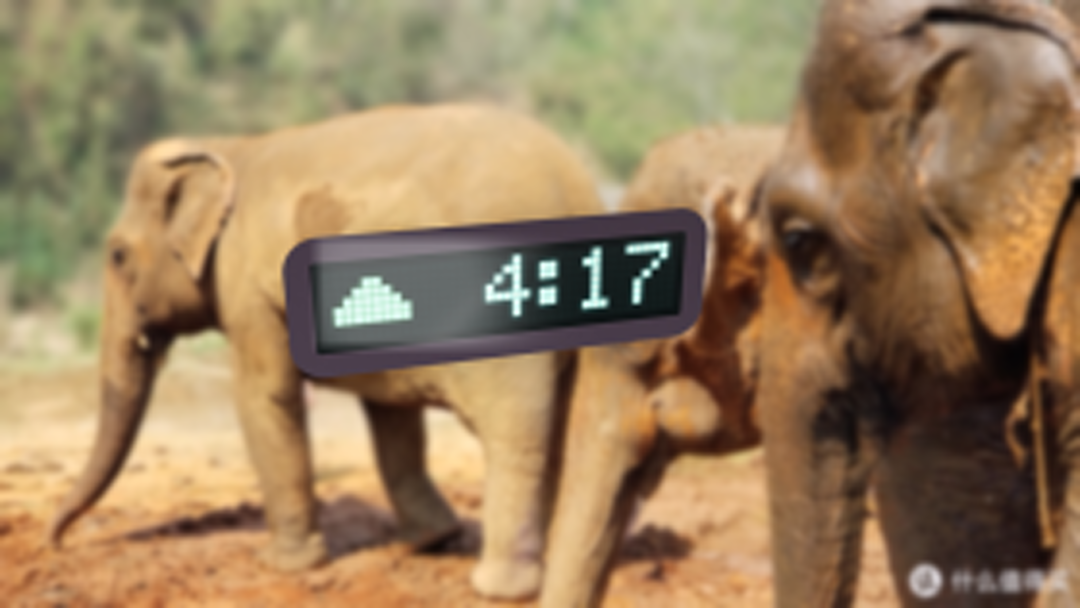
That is 4 h 17 min
